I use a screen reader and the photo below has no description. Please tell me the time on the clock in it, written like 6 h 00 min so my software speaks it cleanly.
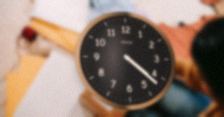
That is 4 h 22 min
